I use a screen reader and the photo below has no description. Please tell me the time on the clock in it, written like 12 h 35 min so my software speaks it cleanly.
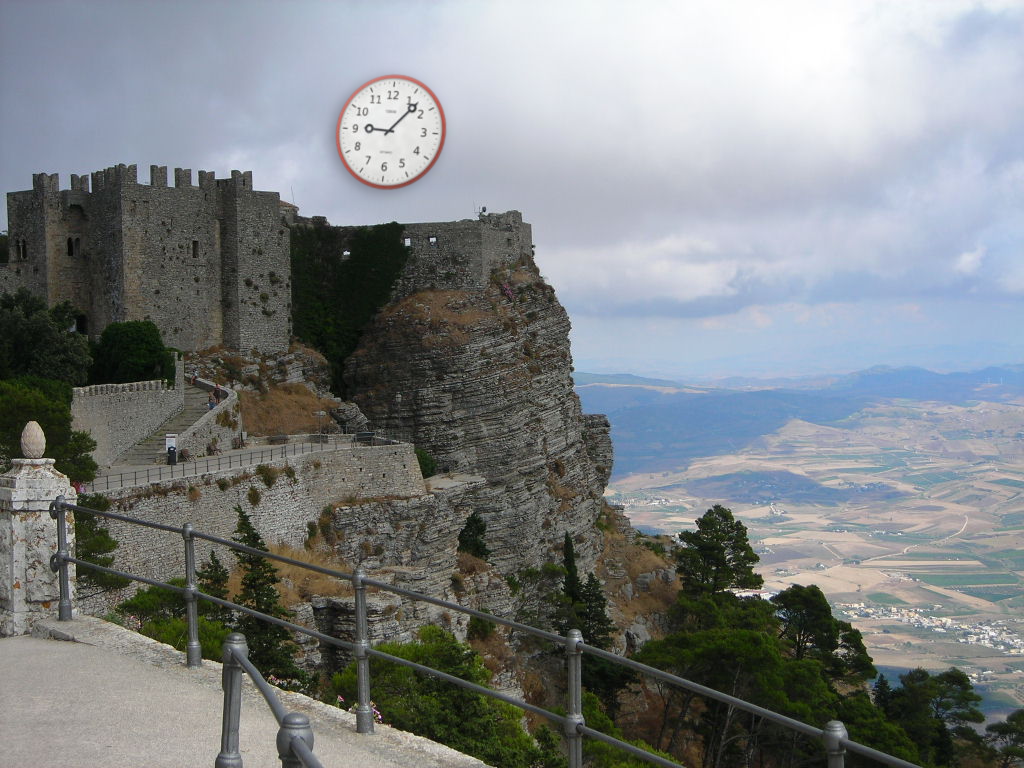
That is 9 h 07 min
